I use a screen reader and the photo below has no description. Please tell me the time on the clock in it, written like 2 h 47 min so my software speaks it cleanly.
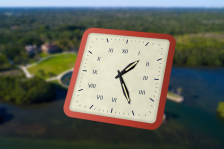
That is 1 h 25 min
